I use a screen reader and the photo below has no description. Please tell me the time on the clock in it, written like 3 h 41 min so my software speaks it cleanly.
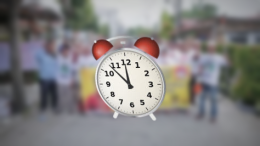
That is 11 h 53 min
